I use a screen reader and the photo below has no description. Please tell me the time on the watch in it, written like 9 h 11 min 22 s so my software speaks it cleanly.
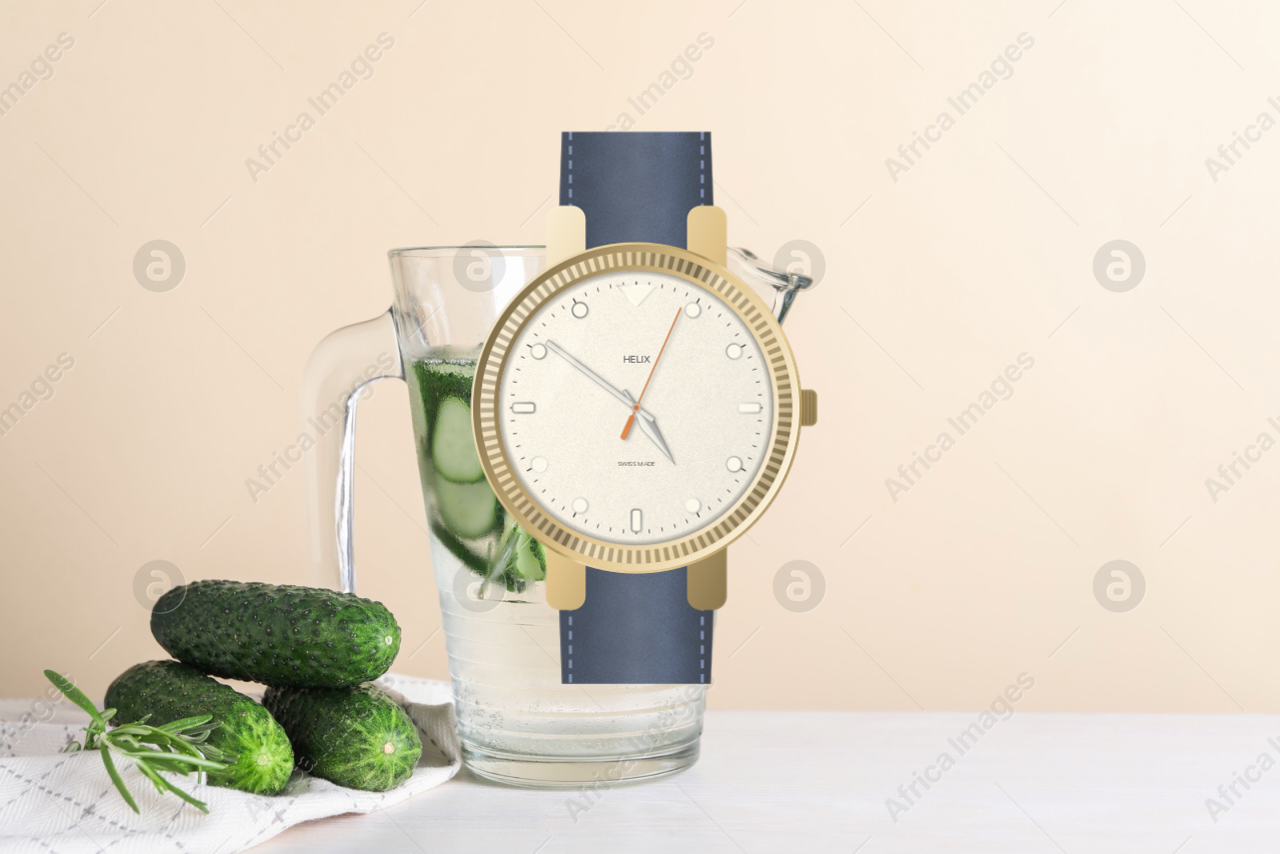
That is 4 h 51 min 04 s
